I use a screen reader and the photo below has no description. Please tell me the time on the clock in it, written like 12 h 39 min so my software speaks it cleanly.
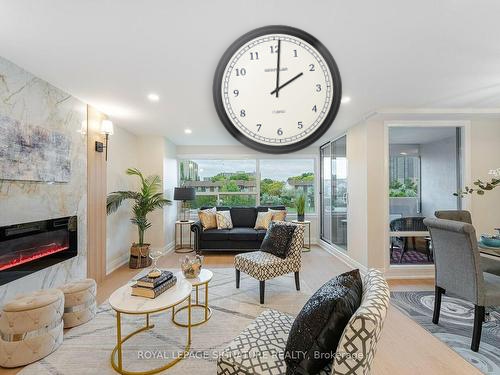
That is 2 h 01 min
